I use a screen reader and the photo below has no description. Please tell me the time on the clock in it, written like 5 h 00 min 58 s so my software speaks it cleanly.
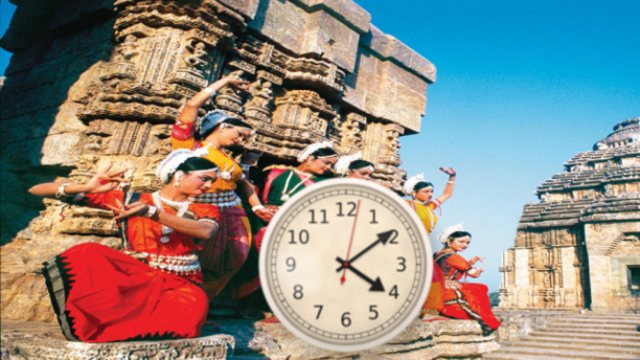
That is 4 h 09 min 02 s
